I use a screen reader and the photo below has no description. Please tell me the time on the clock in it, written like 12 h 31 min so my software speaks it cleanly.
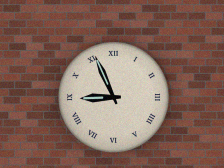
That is 8 h 56 min
